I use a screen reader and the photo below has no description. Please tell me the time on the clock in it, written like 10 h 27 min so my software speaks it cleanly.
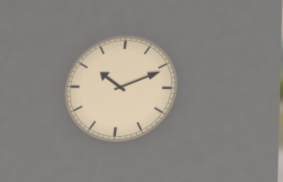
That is 10 h 11 min
